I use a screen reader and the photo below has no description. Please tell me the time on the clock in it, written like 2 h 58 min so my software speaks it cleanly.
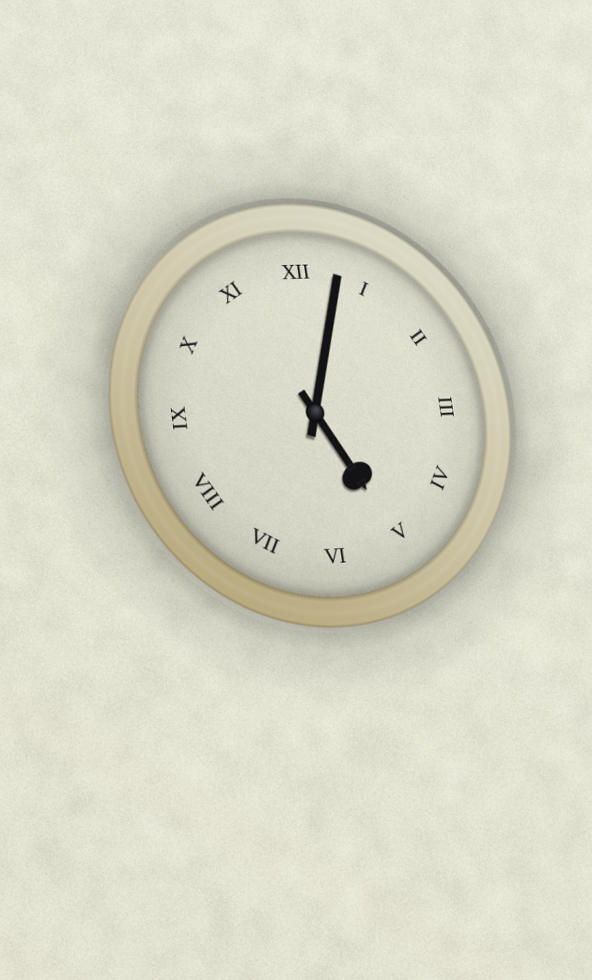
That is 5 h 03 min
